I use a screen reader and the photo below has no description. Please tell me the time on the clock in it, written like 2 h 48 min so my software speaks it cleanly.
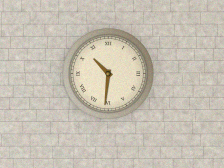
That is 10 h 31 min
